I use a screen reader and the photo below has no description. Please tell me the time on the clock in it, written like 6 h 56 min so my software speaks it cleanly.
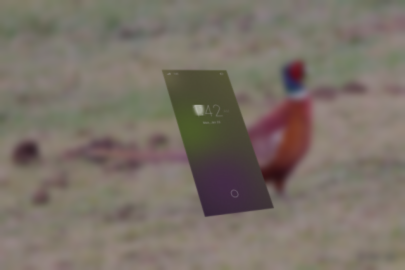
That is 1 h 42 min
